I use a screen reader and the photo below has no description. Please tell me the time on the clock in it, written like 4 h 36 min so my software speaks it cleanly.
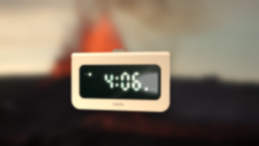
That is 4 h 06 min
